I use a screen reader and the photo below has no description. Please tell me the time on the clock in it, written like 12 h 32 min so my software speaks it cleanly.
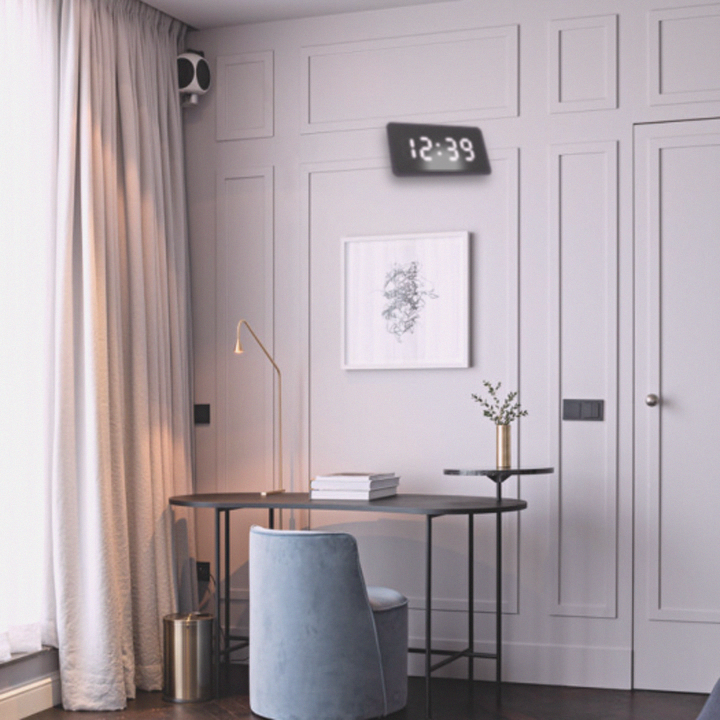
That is 12 h 39 min
